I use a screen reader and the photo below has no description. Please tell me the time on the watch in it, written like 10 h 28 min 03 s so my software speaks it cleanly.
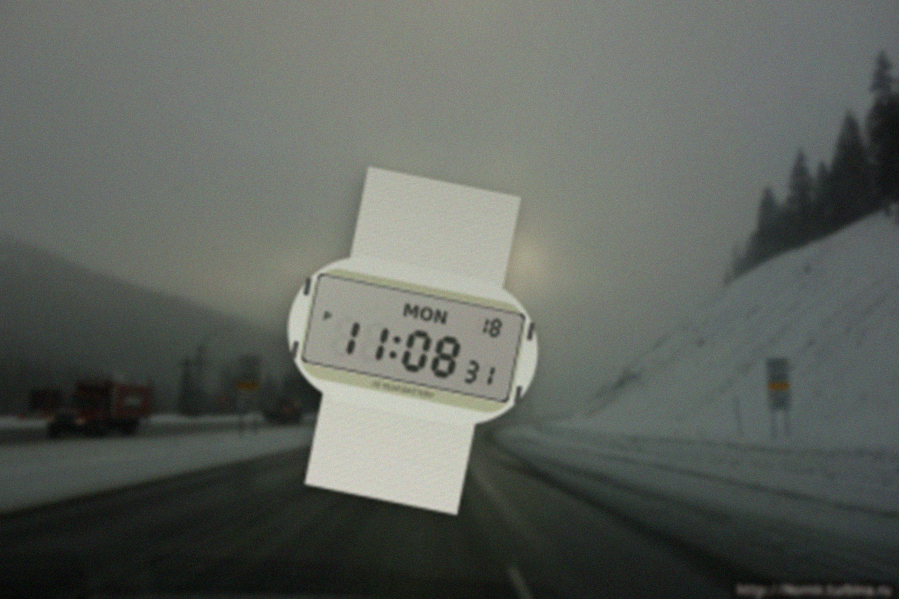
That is 11 h 08 min 31 s
